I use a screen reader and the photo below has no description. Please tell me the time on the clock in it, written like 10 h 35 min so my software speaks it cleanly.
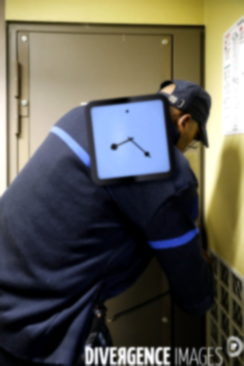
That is 8 h 23 min
